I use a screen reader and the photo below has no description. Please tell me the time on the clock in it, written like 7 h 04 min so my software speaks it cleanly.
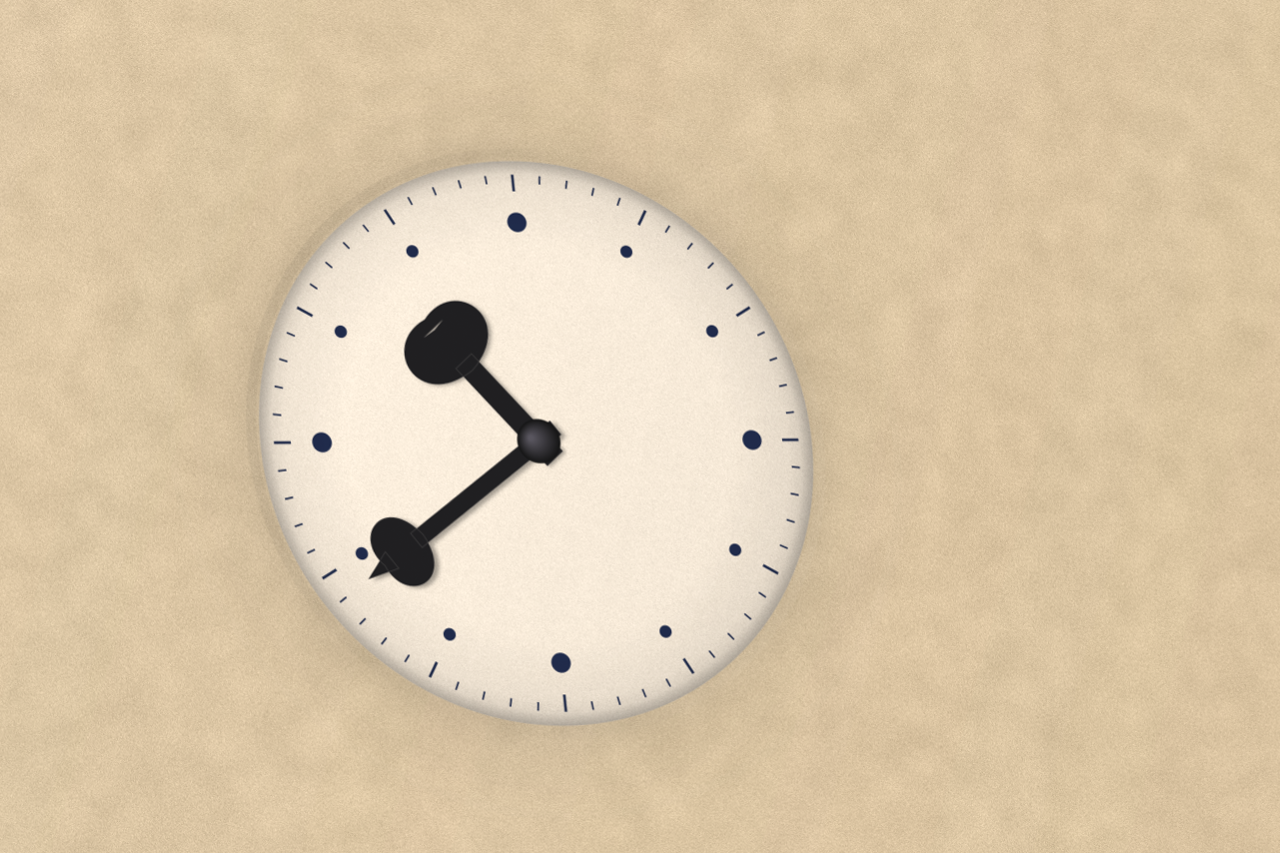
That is 10 h 39 min
